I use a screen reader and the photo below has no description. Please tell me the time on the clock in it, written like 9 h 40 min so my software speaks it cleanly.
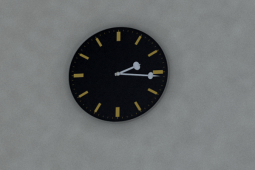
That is 2 h 16 min
